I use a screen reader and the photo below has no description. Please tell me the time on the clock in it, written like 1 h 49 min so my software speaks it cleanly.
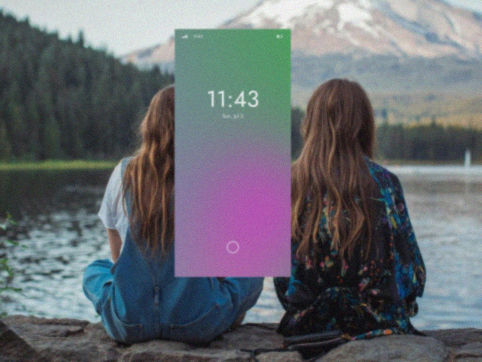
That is 11 h 43 min
